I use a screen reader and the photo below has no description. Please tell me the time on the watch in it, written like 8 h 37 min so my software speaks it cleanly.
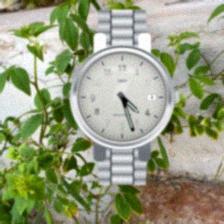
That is 4 h 27 min
